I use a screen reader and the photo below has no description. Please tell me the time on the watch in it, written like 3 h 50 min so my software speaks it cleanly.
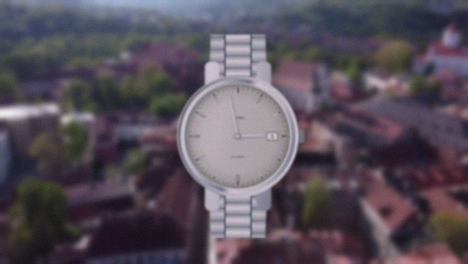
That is 2 h 58 min
